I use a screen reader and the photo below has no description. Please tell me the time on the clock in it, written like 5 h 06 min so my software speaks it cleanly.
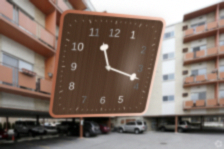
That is 11 h 18 min
